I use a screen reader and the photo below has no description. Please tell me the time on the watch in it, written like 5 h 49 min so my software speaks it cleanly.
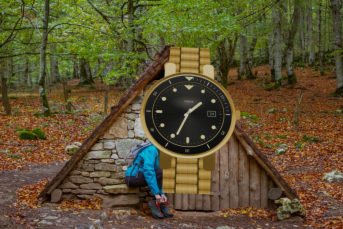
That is 1 h 34 min
